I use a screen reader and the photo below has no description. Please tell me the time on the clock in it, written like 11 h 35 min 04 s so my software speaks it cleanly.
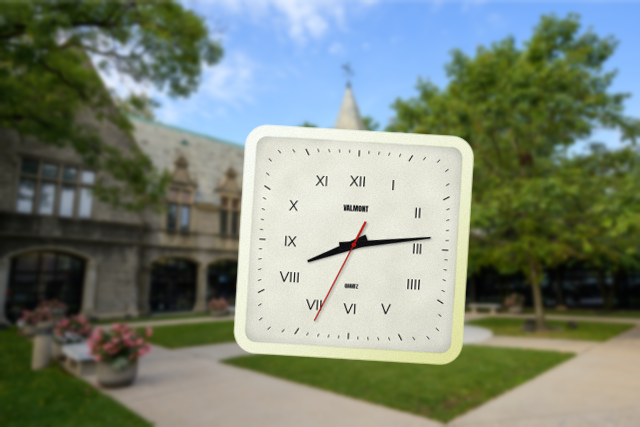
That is 8 h 13 min 34 s
